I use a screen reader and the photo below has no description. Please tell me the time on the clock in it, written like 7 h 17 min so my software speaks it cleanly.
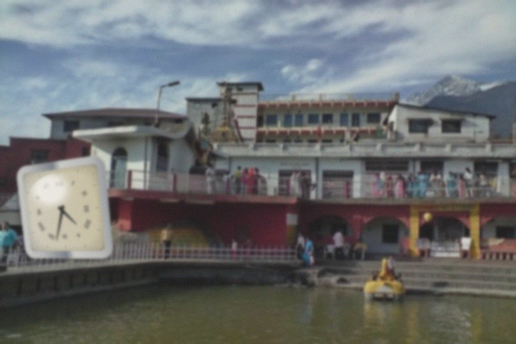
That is 4 h 33 min
